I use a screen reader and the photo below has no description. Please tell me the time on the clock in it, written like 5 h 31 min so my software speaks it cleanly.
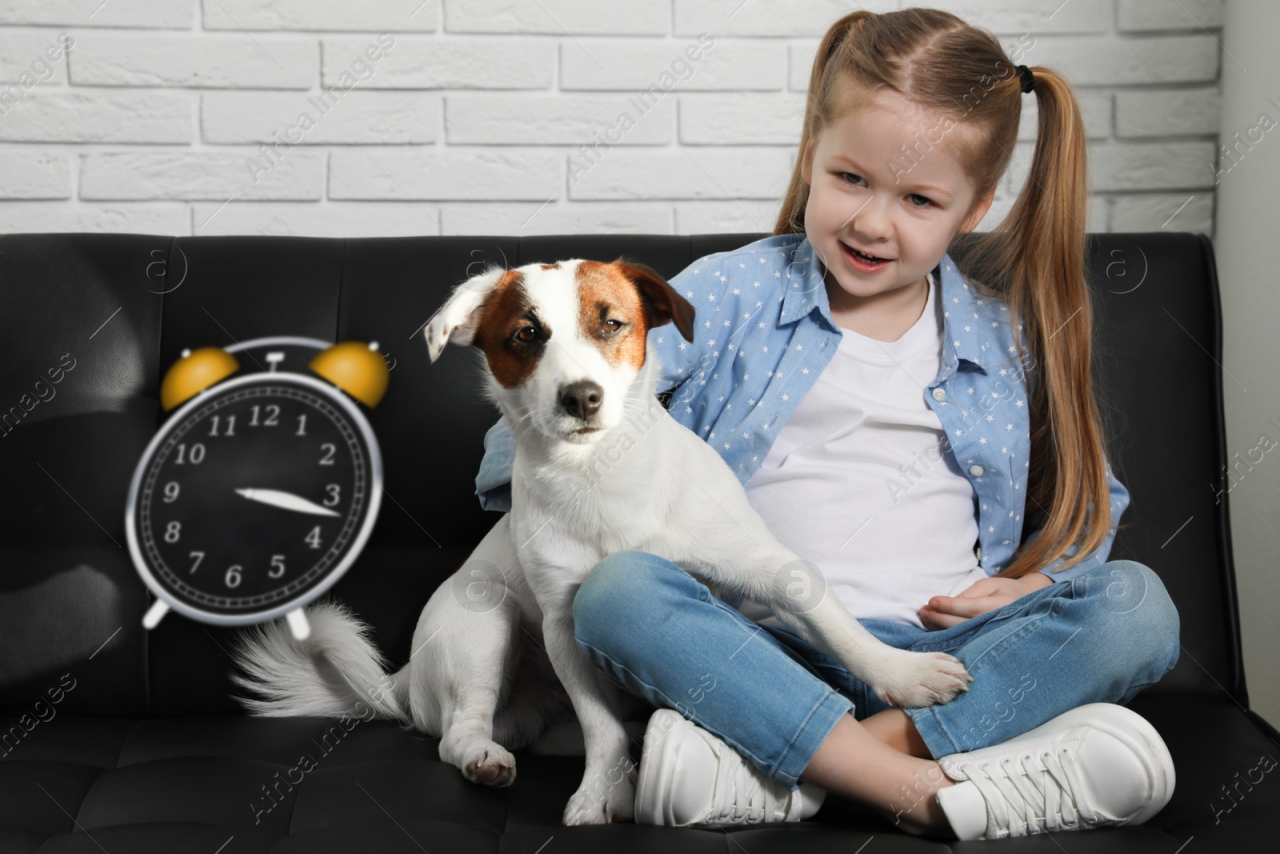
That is 3 h 17 min
